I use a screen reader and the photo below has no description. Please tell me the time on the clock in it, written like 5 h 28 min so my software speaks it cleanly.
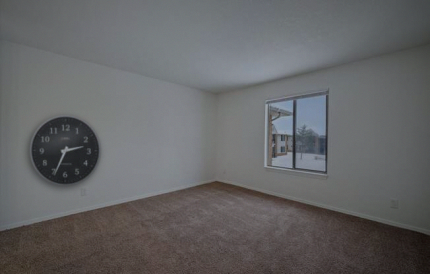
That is 2 h 34 min
